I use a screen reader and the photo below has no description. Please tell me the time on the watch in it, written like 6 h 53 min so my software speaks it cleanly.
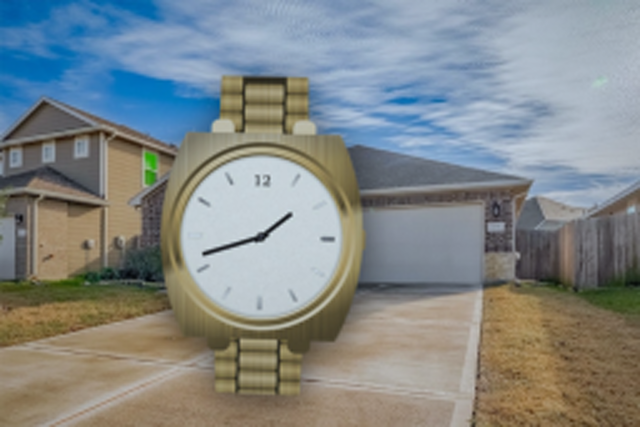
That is 1 h 42 min
